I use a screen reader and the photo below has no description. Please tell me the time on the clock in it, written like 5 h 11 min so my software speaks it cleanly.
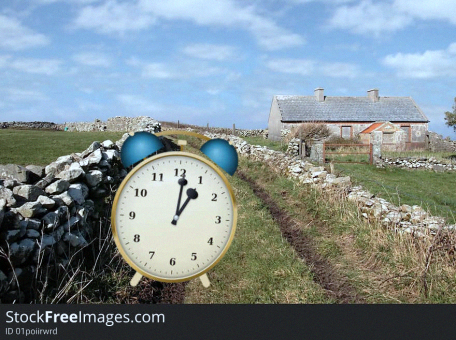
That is 1 h 01 min
